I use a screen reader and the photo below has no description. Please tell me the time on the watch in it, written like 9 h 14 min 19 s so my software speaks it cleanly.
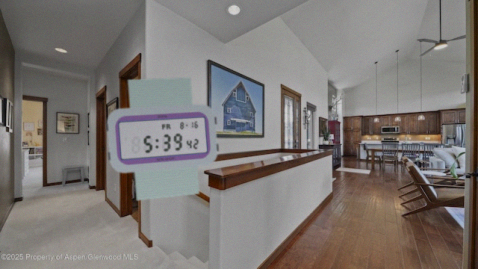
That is 5 h 39 min 42 s
